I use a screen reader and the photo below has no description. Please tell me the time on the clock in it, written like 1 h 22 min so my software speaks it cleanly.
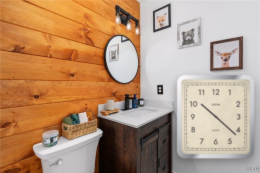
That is 10 h 22 min
